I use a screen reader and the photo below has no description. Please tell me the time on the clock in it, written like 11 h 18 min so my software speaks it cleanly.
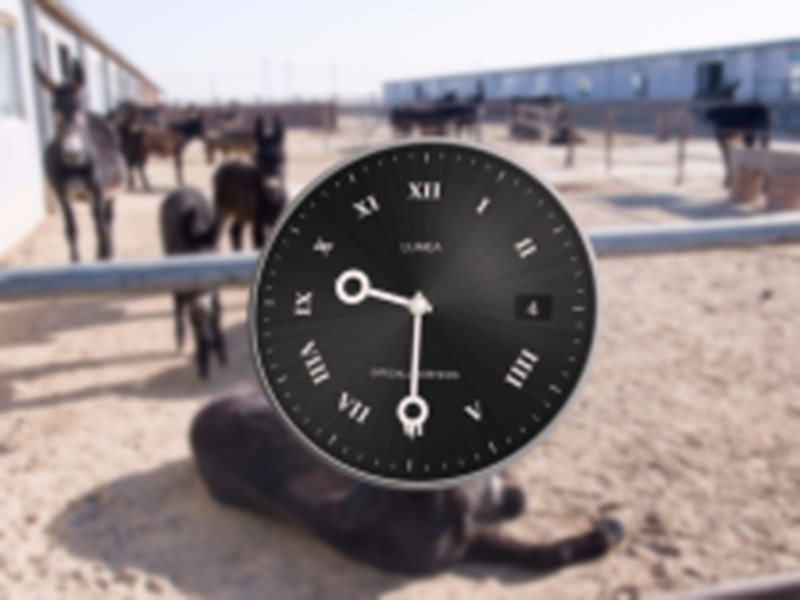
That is 9 h 30 min
